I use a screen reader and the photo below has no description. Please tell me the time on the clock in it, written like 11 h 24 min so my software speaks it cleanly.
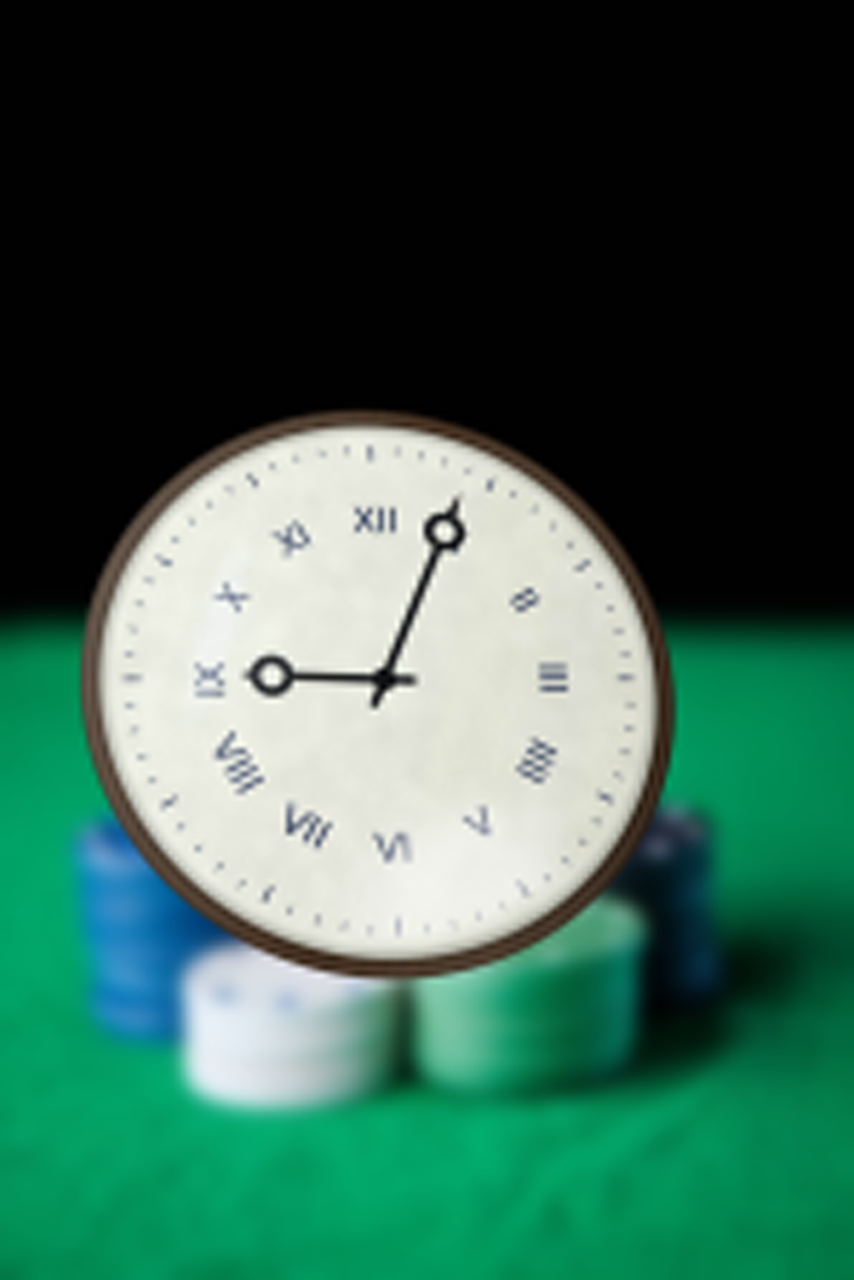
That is 9 h 04 min
